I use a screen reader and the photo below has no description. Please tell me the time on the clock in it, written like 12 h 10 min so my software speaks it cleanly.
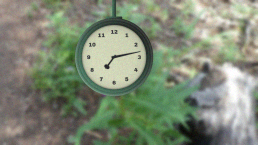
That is 7 h 13 min
